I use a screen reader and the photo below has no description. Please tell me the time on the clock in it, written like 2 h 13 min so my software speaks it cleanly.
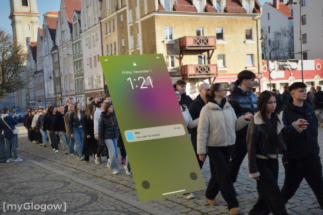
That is 1 h 21 min
